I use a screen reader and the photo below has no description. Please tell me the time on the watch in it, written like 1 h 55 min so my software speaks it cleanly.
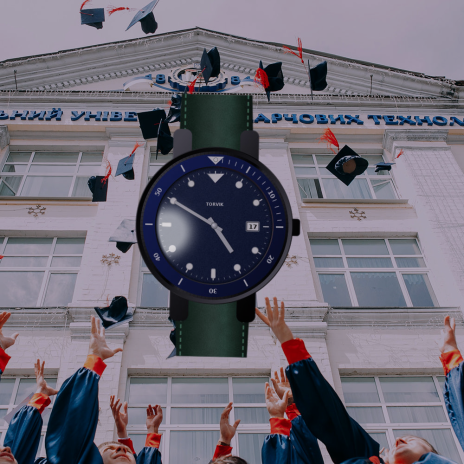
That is 4 h 50 min
